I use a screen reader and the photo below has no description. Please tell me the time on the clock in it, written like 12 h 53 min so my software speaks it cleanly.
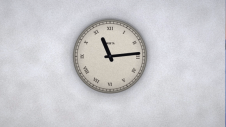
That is 11 h 14 min
